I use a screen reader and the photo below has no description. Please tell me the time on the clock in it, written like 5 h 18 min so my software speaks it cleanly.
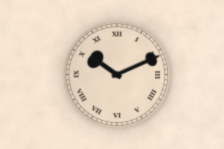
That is 10 h 11 min
